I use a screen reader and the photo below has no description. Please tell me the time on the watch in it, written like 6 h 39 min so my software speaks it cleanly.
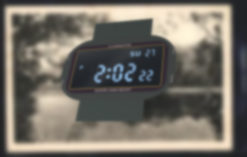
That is 2 h 02 min
